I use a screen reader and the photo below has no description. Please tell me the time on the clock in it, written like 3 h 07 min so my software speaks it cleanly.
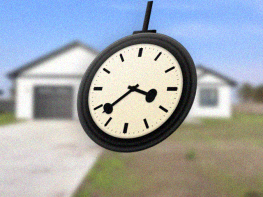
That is 3 h 38 min
